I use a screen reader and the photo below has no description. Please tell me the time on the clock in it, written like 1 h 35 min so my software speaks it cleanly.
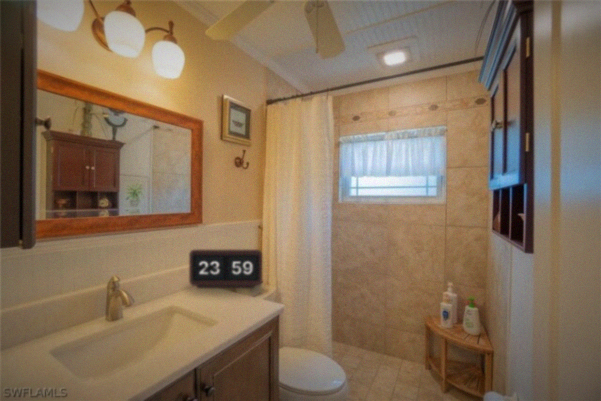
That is 23 h 59 min
